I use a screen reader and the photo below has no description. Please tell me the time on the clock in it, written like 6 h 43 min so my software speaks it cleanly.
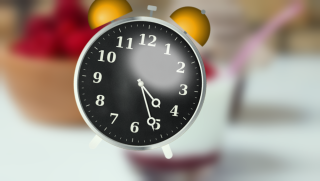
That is 4 h 26 min
